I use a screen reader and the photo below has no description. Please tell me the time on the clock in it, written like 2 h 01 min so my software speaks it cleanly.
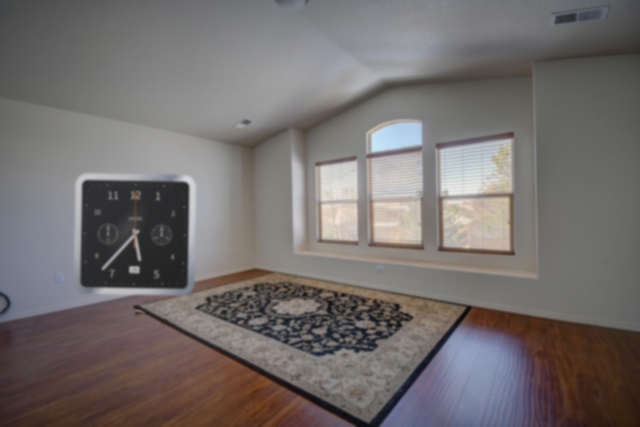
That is 5 h 37 min
